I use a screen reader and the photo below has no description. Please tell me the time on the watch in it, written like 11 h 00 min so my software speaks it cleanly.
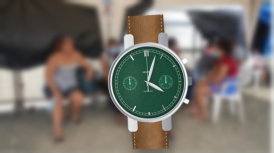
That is 4 h 03 min
